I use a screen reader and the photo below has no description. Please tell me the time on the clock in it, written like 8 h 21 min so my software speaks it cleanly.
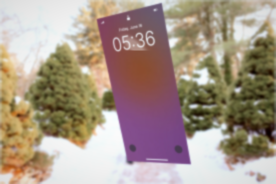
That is 5 h 36 min
